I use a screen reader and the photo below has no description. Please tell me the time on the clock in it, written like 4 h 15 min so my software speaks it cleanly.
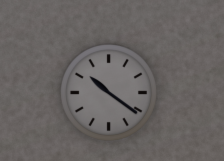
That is 10 h 21 min
